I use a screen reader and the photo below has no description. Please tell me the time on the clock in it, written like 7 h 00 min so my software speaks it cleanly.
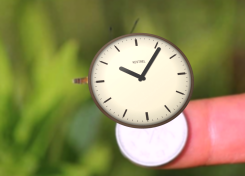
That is 10 h 06 min
